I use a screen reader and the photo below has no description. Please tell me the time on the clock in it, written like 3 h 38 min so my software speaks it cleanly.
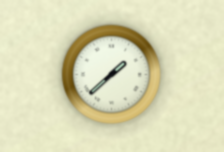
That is 1 h 38 min
